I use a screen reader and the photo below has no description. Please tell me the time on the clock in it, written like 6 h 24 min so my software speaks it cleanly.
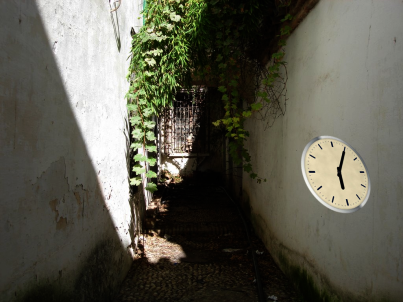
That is 6 h 05 min
